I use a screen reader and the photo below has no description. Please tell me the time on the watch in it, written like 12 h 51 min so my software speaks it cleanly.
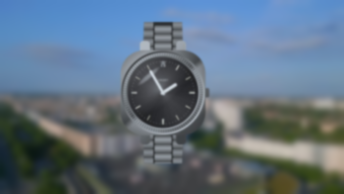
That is 1 h 55 min
